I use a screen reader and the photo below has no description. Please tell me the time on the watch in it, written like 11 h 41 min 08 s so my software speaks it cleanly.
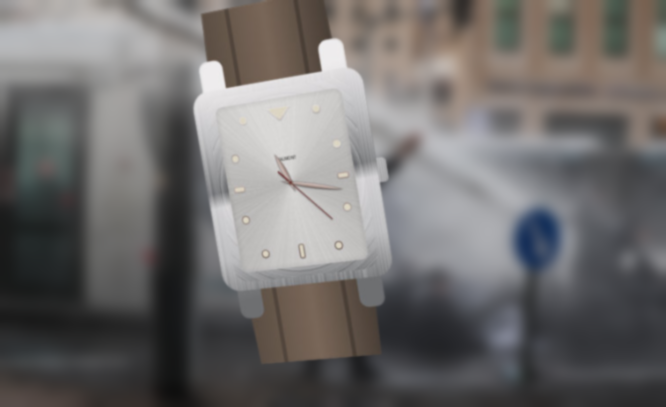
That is 11 h 17 min 23 s
